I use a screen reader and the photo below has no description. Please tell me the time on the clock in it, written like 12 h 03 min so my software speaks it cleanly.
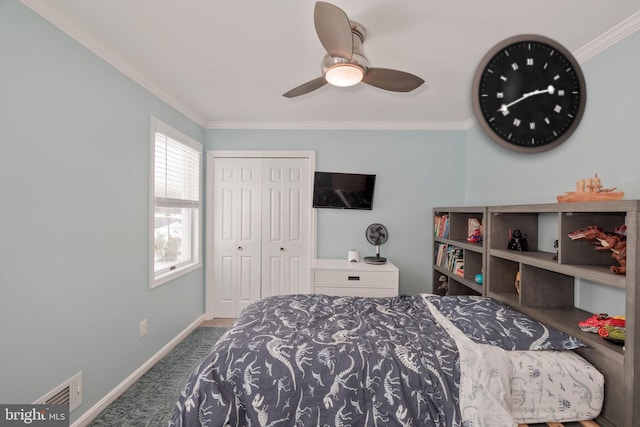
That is 2 h 41 min
